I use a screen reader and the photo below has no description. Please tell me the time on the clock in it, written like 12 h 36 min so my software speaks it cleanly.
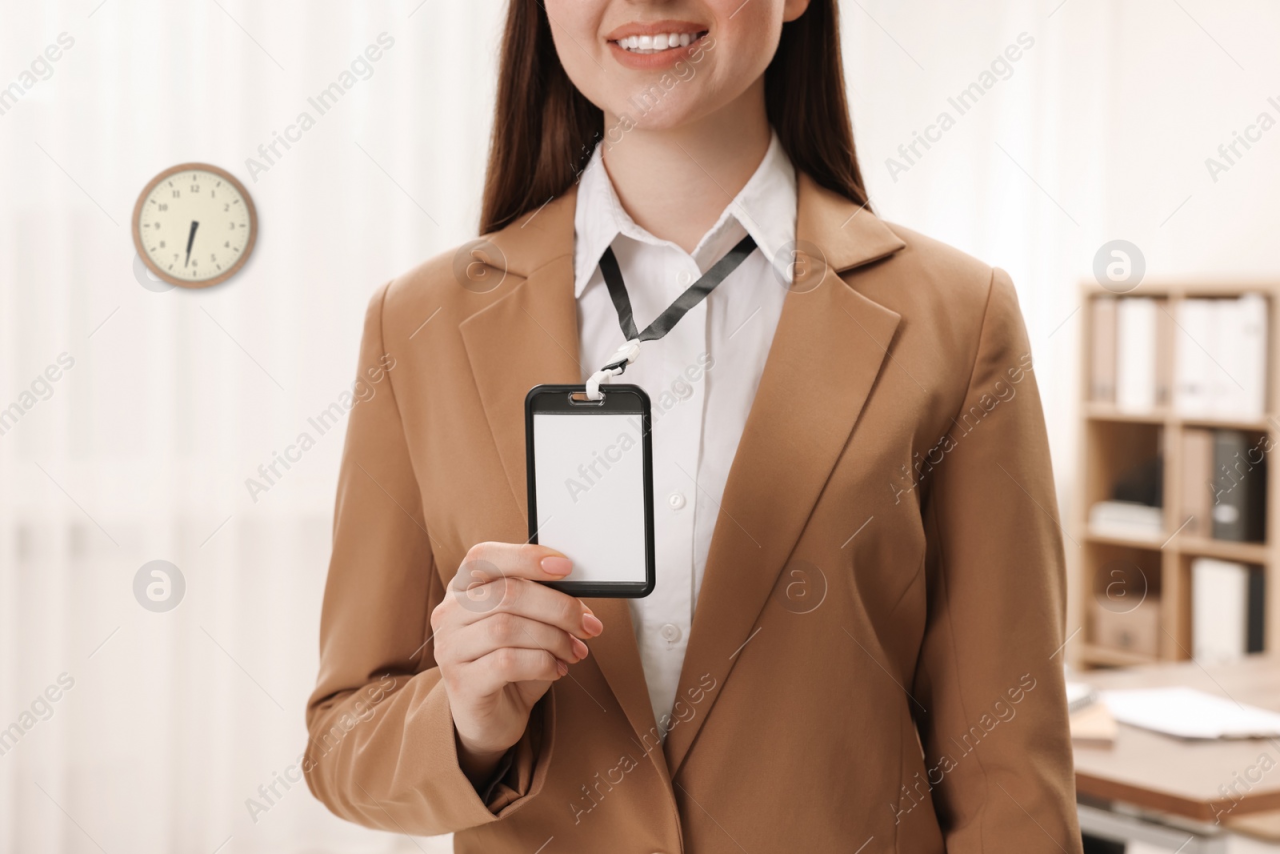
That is 6 h 32 min
